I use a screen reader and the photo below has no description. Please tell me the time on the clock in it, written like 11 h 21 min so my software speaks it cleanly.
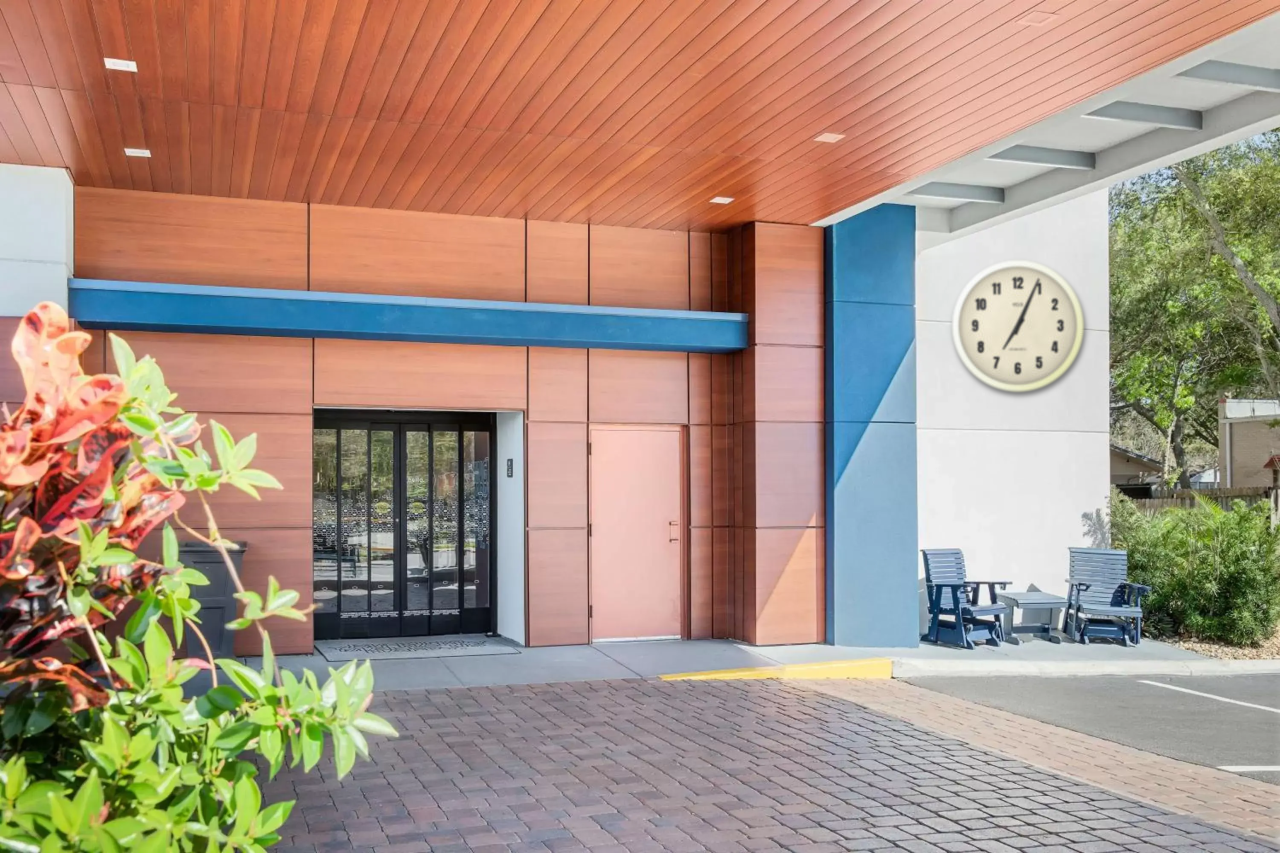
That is 7 h 04 min
